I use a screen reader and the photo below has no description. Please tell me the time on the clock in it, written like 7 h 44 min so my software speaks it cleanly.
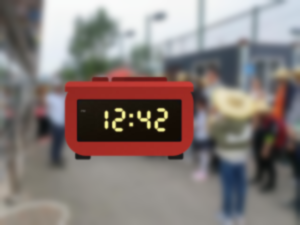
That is 12 h 42 min
